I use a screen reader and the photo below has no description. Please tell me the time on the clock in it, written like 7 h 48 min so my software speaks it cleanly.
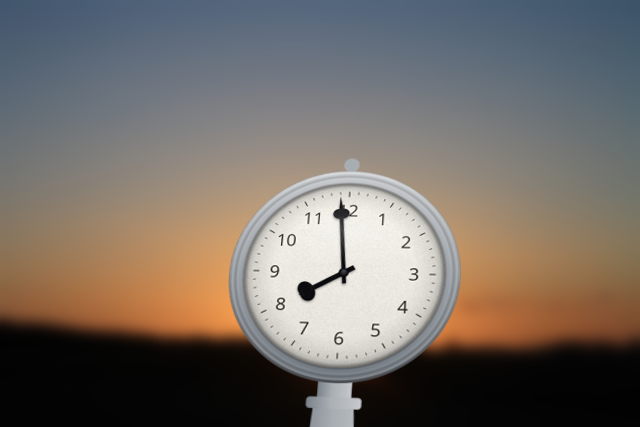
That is 7 h 59 min
